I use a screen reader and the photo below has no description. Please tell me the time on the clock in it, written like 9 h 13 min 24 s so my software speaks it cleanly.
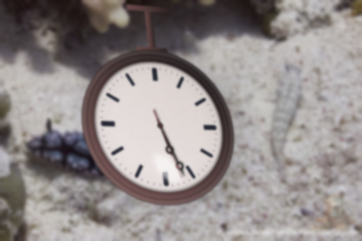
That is 5 h 26 min 27 s
